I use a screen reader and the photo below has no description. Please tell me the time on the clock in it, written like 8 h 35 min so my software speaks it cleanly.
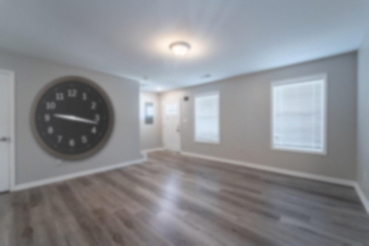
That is 9 h 17 min
